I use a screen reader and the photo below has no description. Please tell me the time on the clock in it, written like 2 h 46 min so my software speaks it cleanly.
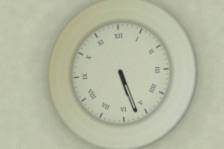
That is 5 h 27 min
